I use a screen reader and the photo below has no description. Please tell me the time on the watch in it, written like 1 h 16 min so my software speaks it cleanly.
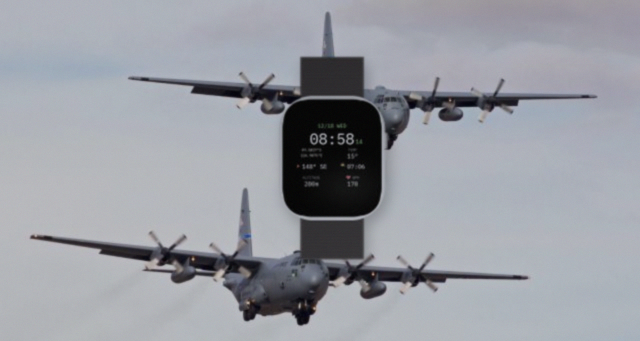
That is 8 h 58 min
